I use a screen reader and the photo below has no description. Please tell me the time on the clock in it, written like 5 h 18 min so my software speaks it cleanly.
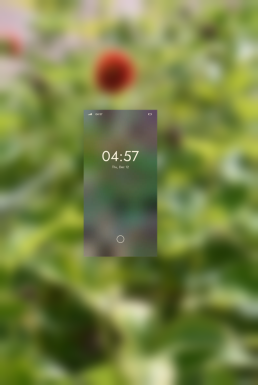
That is 4 h 57 min
